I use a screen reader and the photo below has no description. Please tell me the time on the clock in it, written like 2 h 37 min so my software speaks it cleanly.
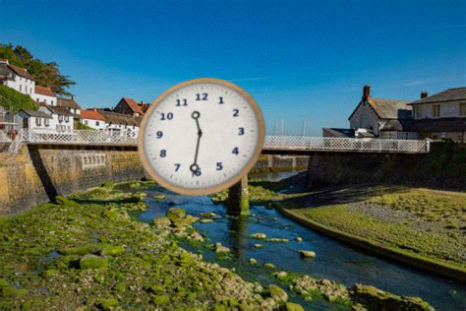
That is 11 h 31 min
